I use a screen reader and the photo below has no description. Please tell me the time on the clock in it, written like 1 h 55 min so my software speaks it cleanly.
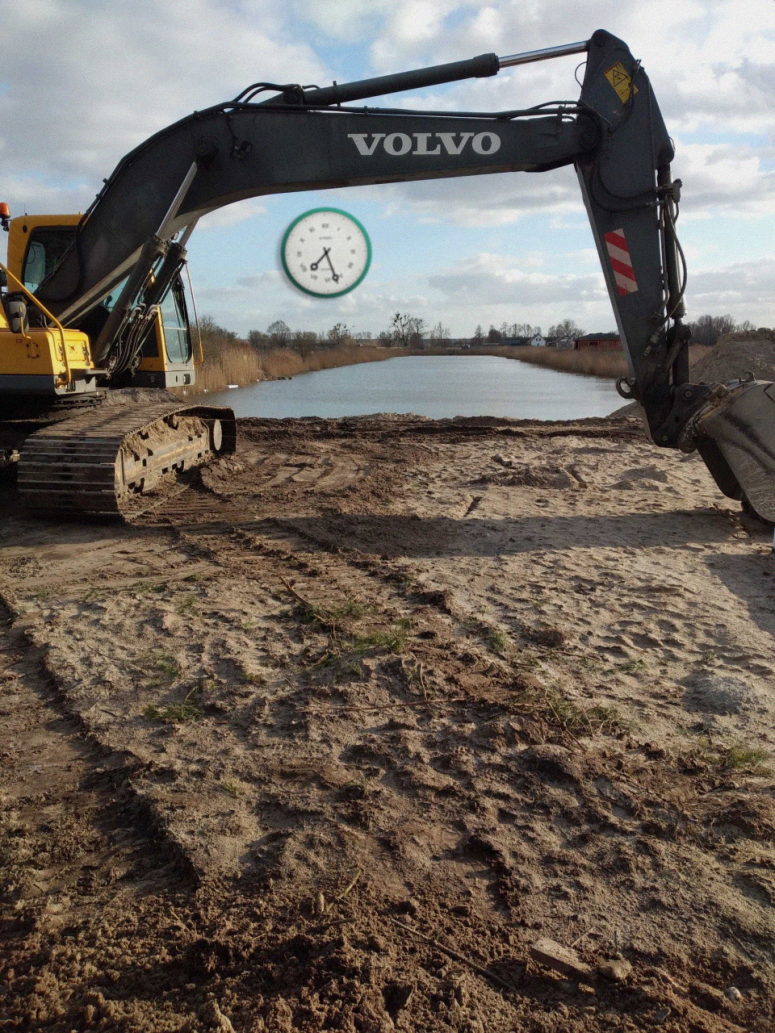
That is 7 h 27 min
